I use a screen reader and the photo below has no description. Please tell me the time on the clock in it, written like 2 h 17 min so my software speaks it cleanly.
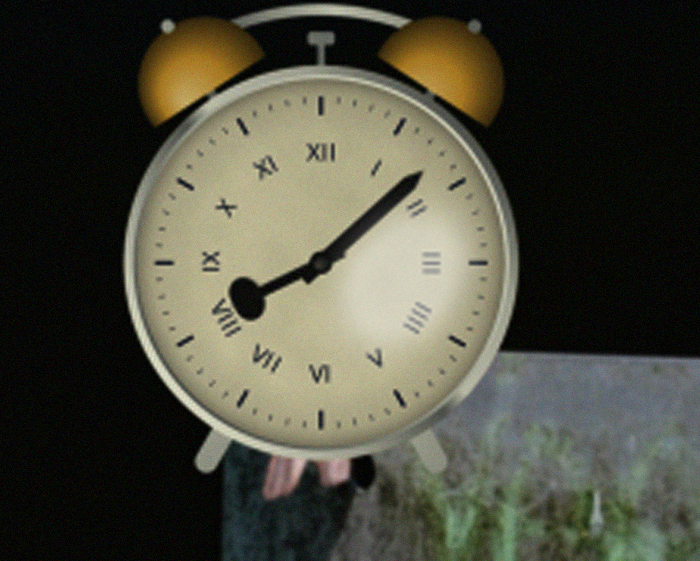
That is 8 h 08 min
